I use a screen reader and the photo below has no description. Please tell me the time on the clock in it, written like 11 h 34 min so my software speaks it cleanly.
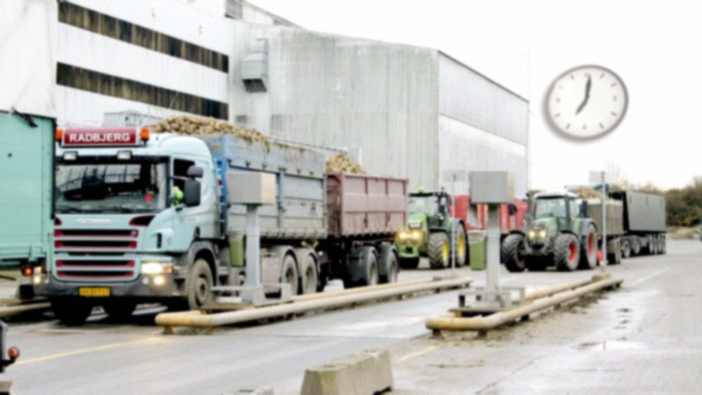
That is 7 h 01 min
